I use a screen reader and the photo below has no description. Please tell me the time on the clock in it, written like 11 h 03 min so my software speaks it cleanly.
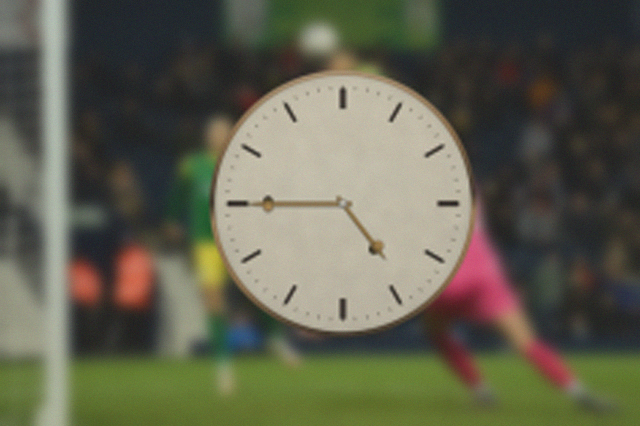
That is 4 h 45 min
